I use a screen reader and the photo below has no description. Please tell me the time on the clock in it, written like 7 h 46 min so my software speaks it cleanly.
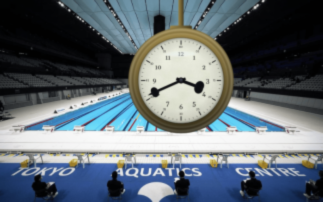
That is 3 h 41 min
